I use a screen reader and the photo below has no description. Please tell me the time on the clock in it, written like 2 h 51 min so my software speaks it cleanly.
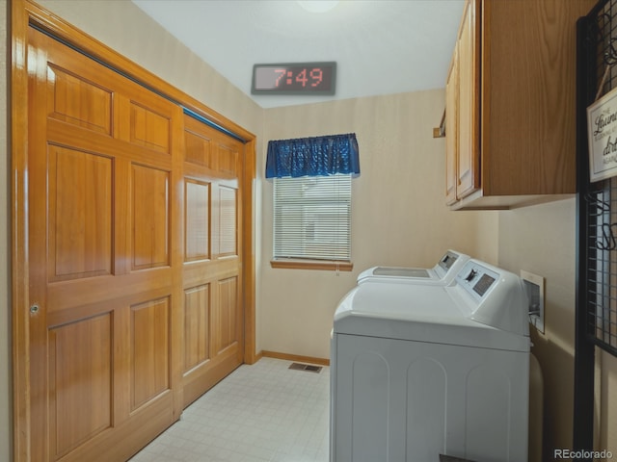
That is 7 h 49 min
